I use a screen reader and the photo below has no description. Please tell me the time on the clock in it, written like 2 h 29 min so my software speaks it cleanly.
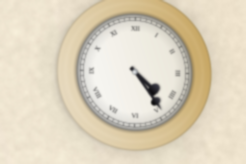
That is 4 h 24 min
